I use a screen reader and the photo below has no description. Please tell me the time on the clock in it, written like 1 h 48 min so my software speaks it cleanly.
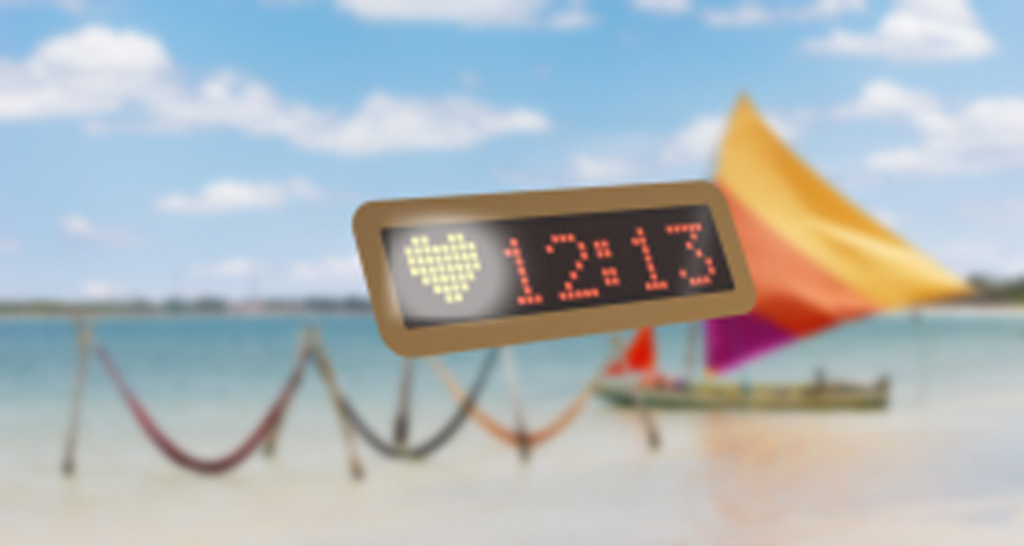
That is 12 h 13 min
